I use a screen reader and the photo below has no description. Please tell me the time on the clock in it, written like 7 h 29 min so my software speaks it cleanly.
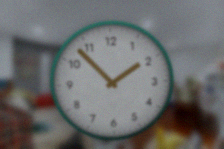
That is 1 h 53 min
